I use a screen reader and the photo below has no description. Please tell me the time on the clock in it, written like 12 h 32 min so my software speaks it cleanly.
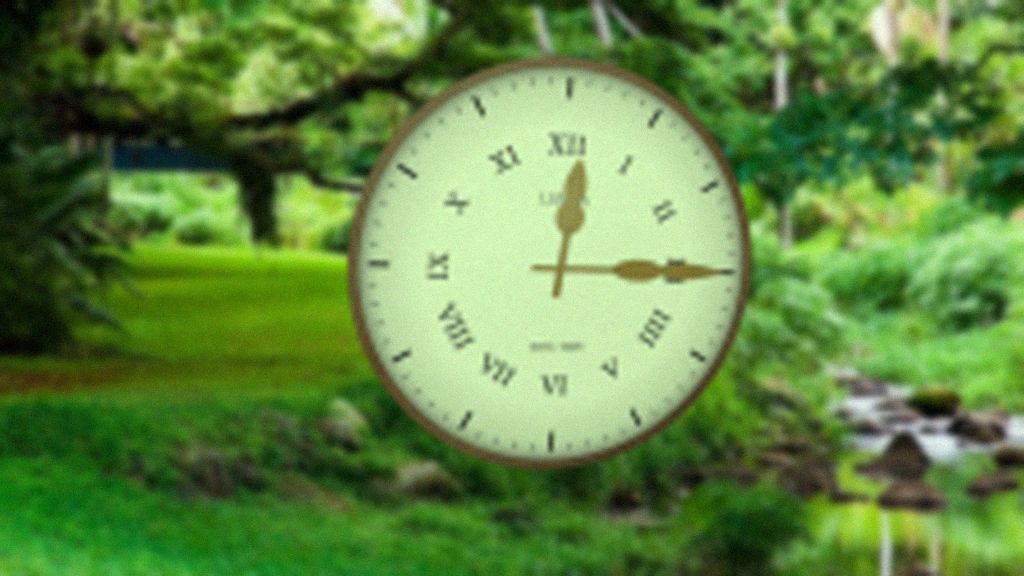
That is 12 h 15 min
